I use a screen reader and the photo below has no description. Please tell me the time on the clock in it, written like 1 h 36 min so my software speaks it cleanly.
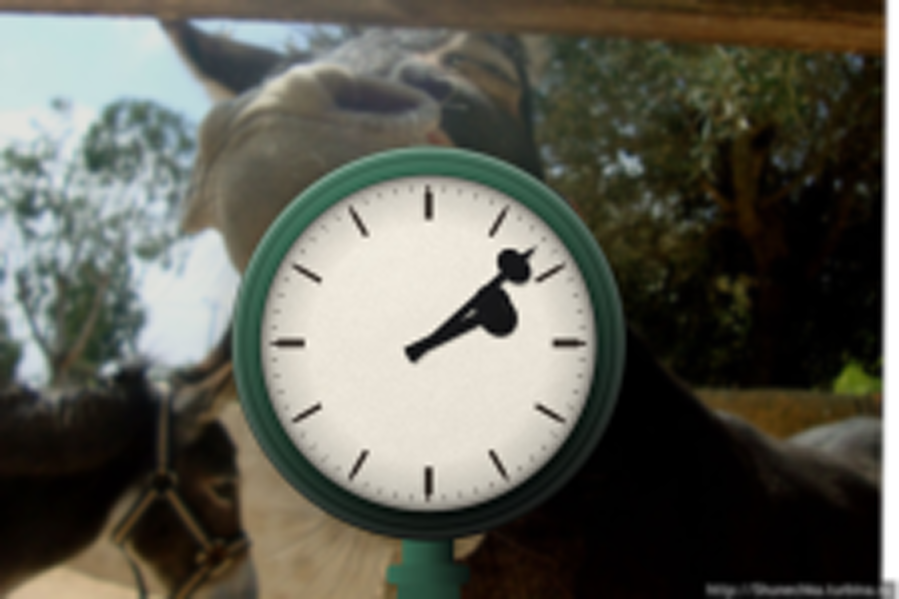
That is 2 h 08 min
